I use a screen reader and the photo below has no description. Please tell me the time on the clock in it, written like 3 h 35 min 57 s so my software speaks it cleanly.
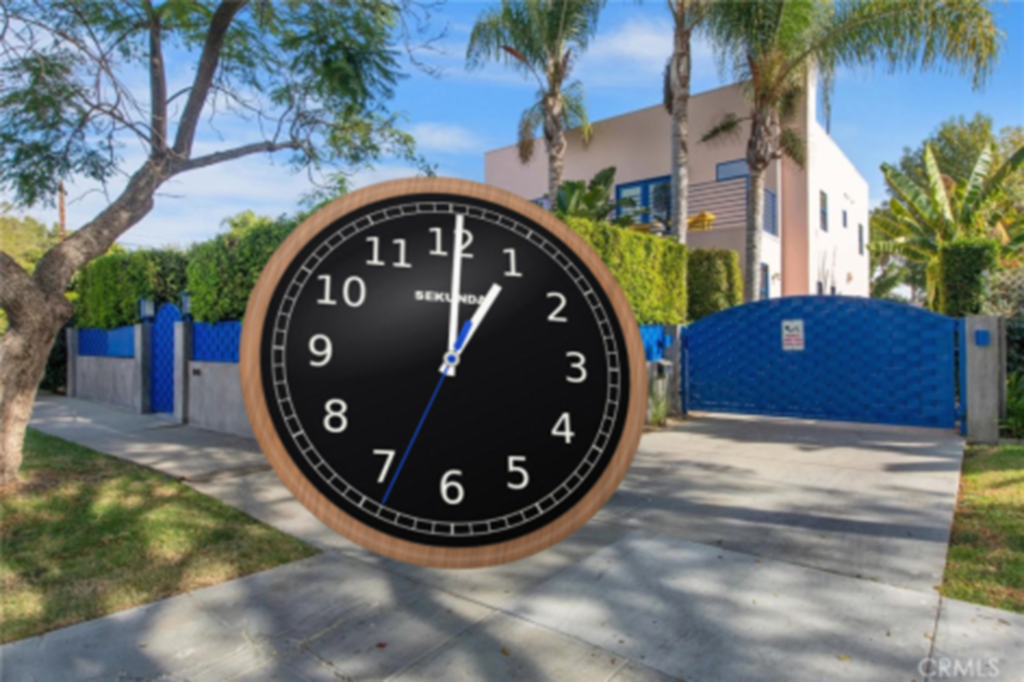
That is 1 h 00 min 34 s
